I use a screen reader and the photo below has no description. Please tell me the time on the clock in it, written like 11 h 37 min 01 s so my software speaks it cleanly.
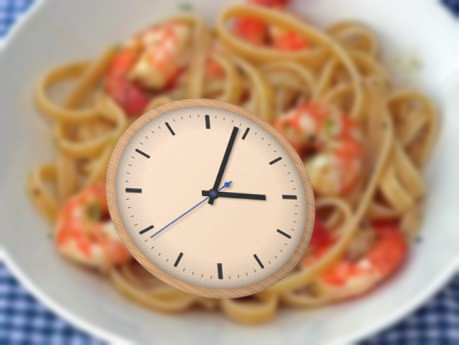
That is 3 h 03 min 39 s
